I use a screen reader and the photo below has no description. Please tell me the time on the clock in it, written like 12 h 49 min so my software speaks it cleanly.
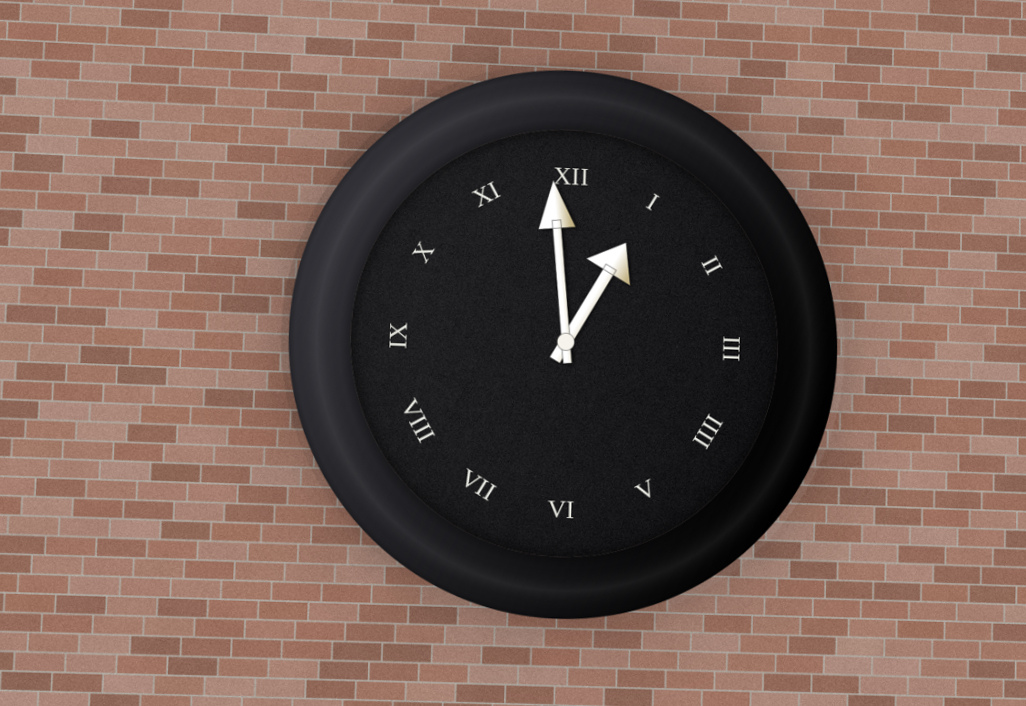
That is 12 h 59 min
